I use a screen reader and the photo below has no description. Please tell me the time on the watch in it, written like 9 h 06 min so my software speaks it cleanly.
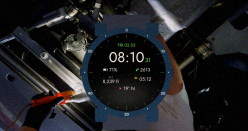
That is 8 h 10 min
